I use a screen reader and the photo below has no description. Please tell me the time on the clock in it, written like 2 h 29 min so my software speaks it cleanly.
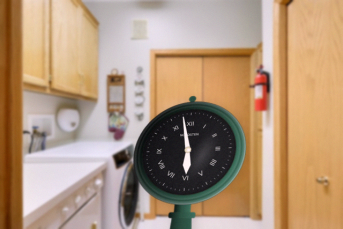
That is 5 h 58 min
